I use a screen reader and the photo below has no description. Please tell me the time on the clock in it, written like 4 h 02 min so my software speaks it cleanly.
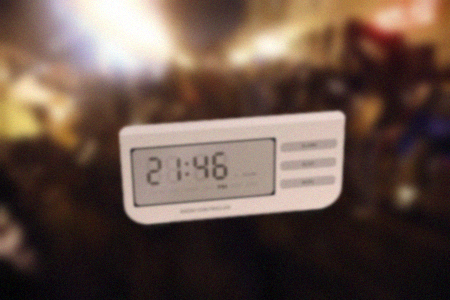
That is 21 h 46 min
